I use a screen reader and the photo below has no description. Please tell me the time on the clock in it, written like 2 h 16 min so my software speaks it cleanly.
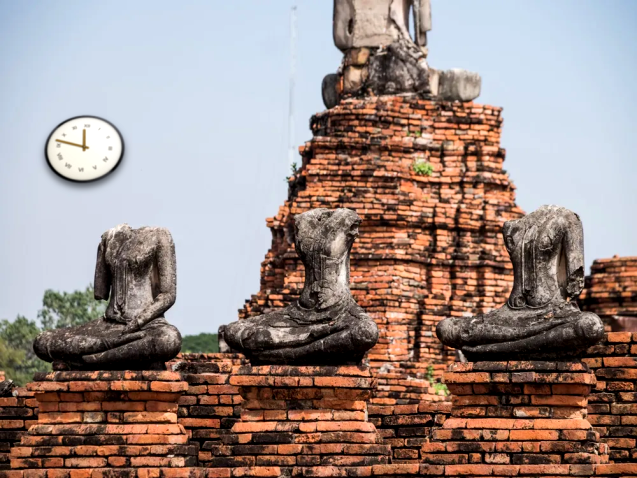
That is 11 h 47 min
